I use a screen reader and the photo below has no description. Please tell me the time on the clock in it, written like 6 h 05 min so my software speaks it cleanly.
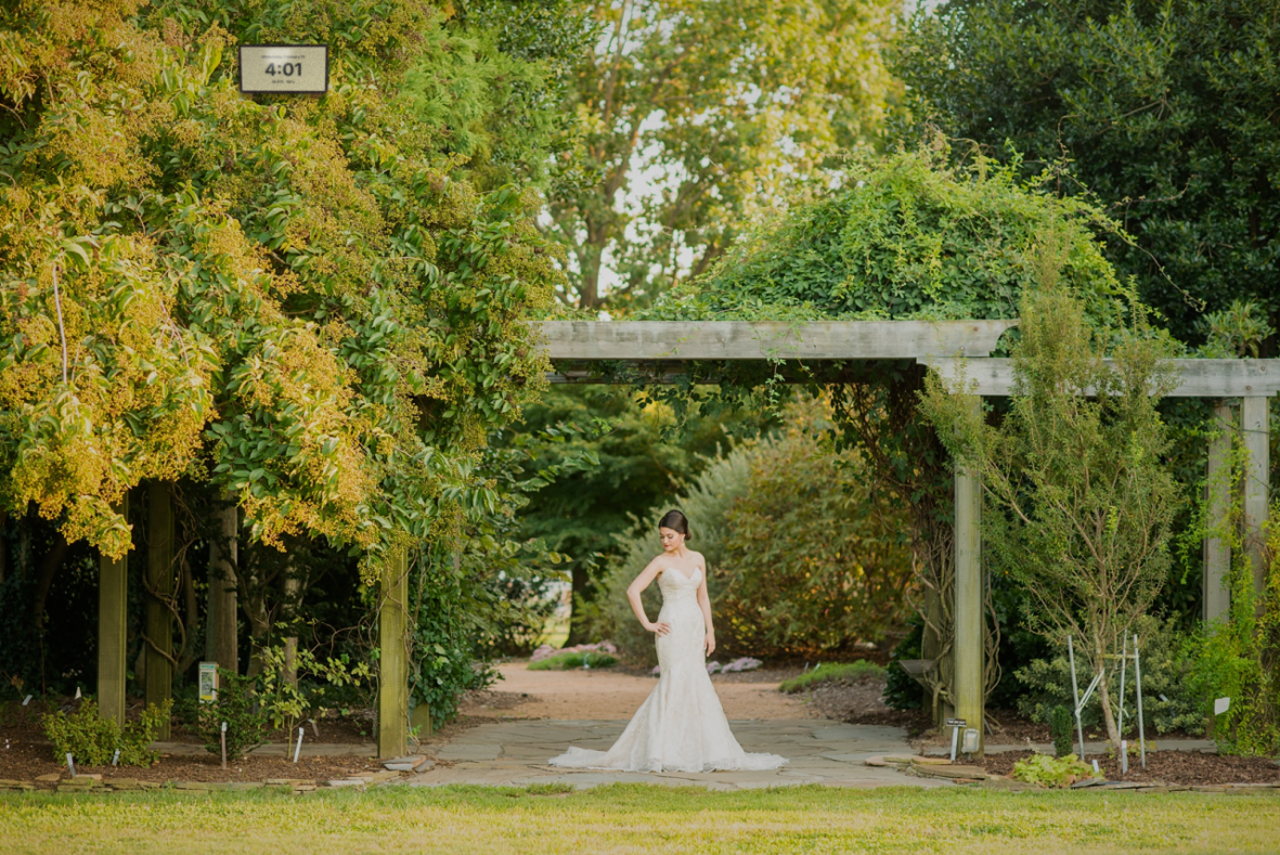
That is 4 h 01 min
